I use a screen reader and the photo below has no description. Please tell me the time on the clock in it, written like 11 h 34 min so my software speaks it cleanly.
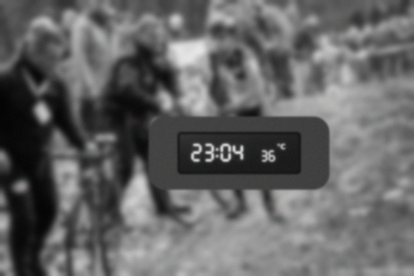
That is 23 h 04 min
